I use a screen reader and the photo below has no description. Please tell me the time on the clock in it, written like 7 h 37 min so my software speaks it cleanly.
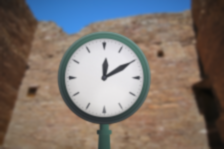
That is 12 h 10 min
